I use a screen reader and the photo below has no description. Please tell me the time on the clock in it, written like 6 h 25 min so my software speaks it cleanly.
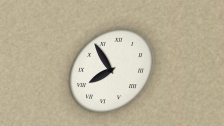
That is 7 h 53 min
